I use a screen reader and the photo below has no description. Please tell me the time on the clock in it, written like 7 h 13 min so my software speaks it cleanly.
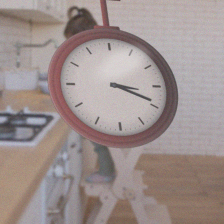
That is 3 h 19 min
